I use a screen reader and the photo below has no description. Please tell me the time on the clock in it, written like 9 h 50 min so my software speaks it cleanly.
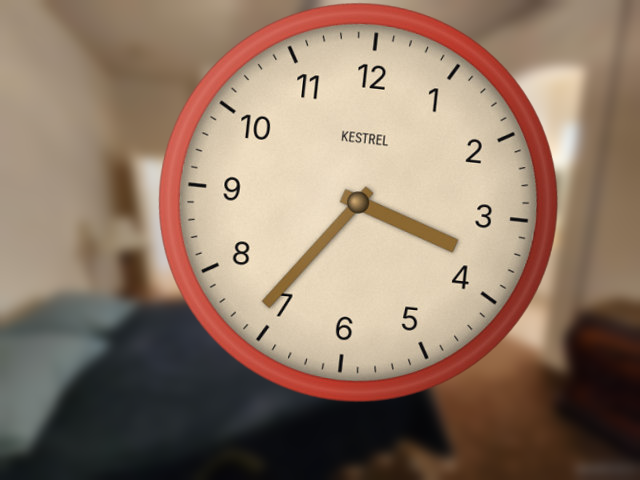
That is 3 h 36 min
